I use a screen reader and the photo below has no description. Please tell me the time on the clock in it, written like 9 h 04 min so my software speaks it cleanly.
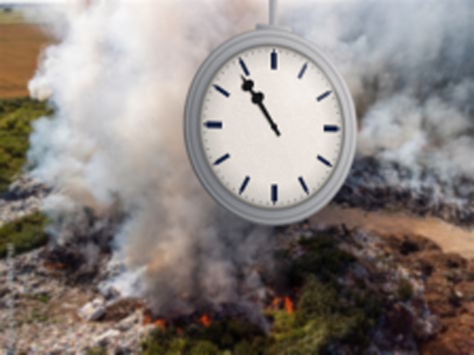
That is 10 h 54 min
